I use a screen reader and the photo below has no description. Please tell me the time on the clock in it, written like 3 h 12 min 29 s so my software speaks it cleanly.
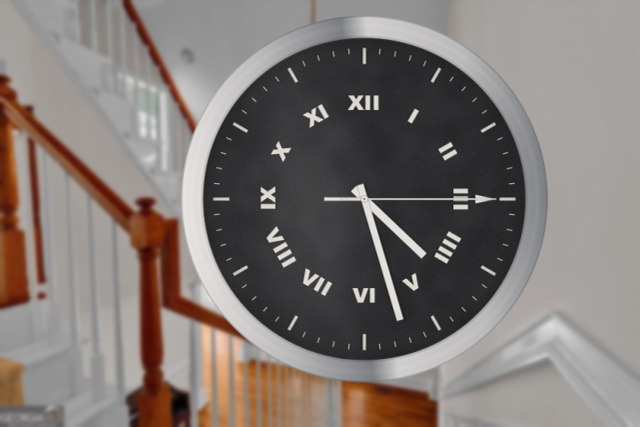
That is 4 h 27 min 15 s
